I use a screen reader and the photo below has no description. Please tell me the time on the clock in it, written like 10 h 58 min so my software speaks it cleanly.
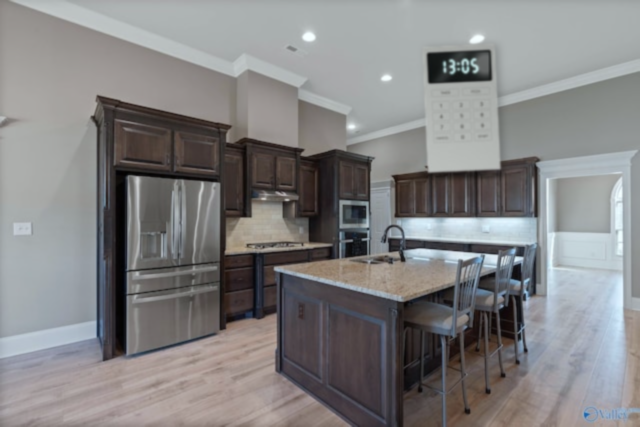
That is 13 h 05 min
